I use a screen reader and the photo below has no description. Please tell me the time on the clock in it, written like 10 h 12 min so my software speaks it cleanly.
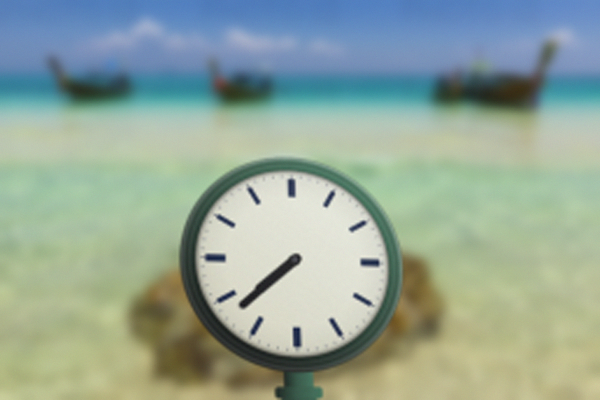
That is 7 h 38 min
